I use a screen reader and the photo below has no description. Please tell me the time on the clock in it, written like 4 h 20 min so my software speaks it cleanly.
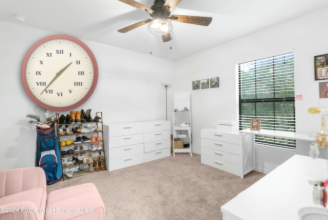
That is 1 h 37 min
